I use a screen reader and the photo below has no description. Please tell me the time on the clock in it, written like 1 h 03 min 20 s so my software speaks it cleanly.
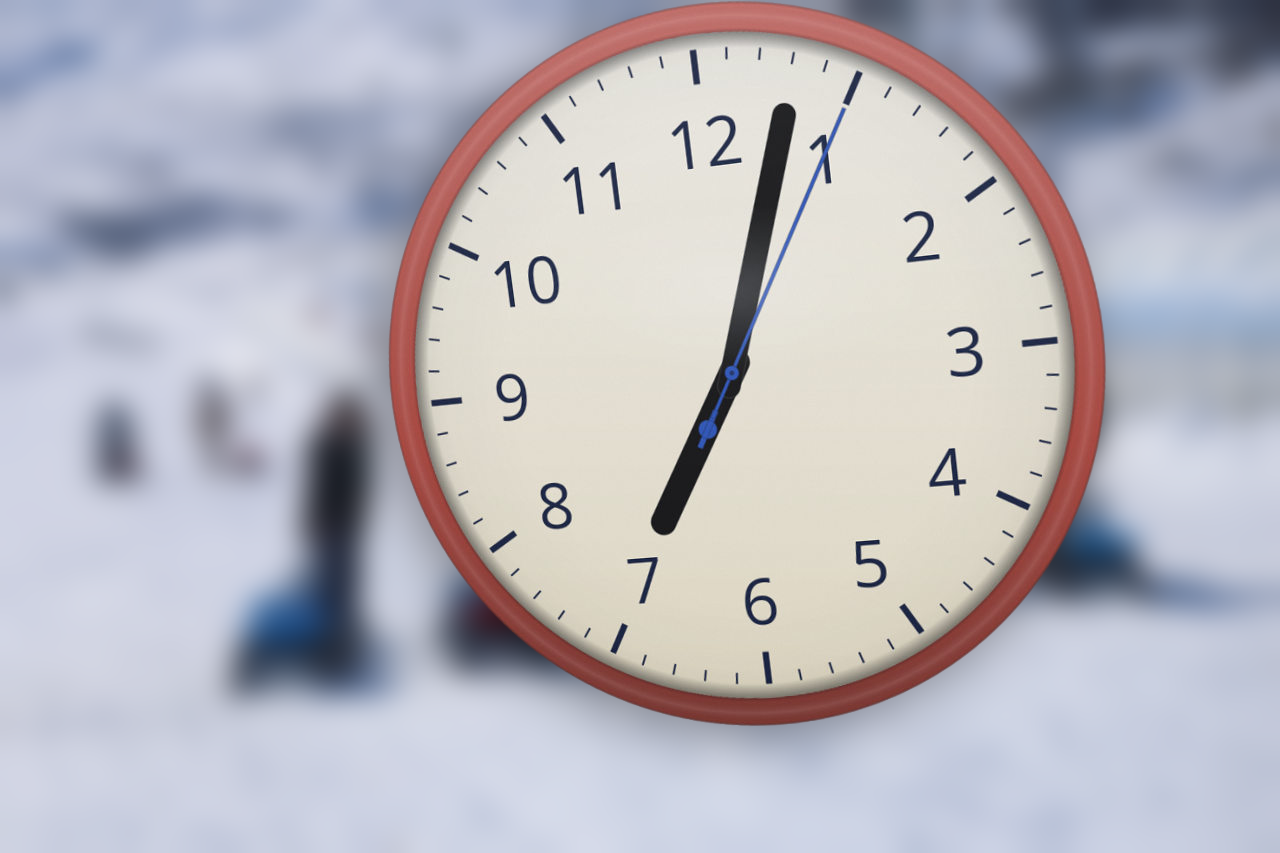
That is 7 h 03 min 05 s
